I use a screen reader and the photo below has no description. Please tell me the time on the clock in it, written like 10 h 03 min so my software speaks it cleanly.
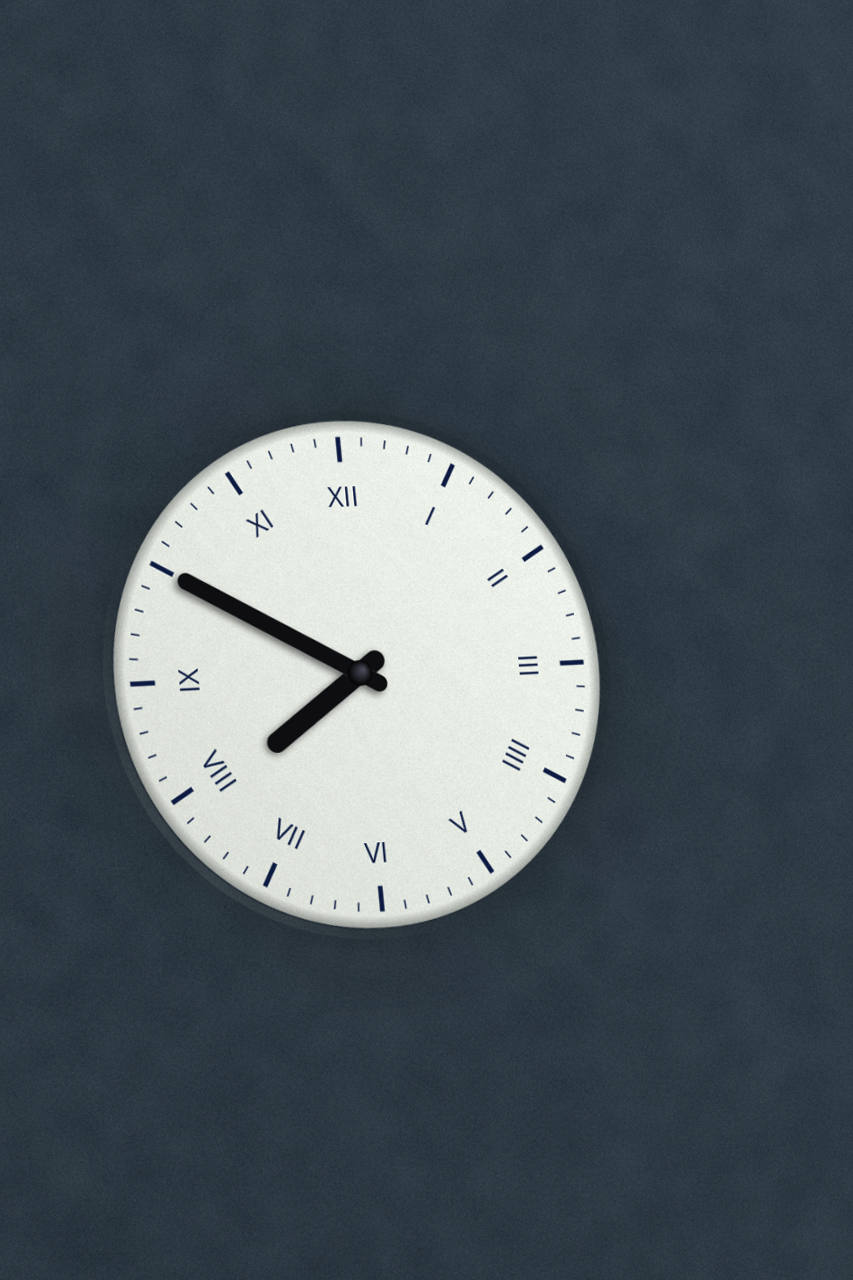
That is 7 h 50 min
